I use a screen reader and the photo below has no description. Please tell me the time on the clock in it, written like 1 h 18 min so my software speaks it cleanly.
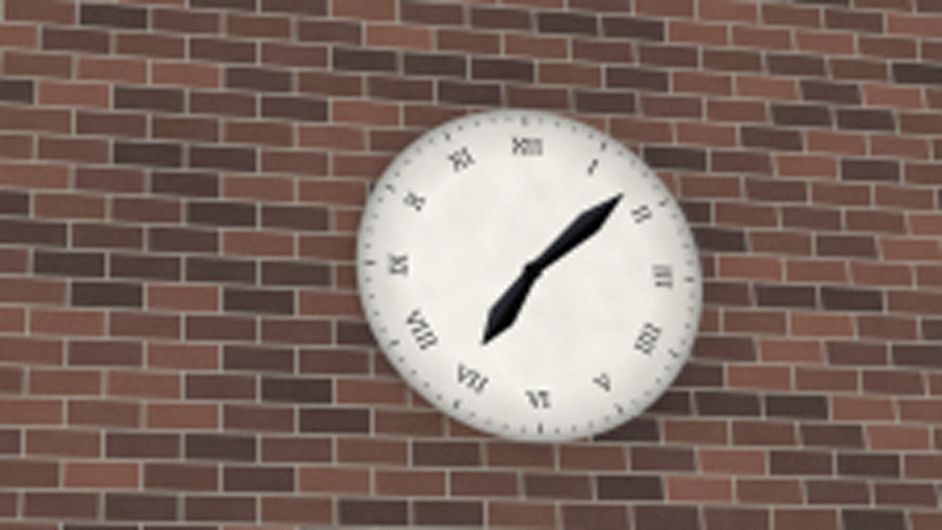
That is 7 h 08 min
